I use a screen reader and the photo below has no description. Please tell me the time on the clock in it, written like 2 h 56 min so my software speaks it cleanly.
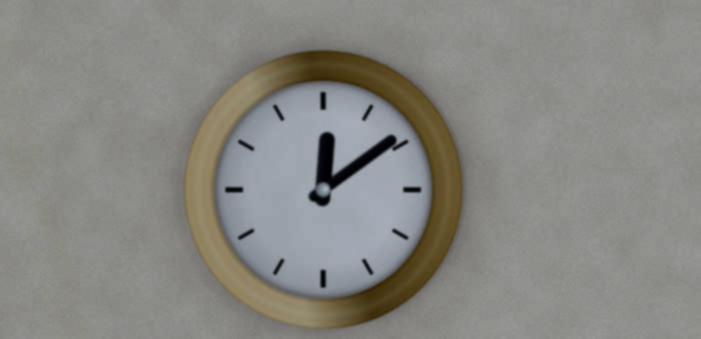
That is 12 h 09 min
